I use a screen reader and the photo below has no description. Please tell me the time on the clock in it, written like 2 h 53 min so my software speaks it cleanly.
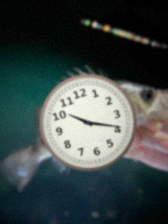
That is 10 h 19 min
